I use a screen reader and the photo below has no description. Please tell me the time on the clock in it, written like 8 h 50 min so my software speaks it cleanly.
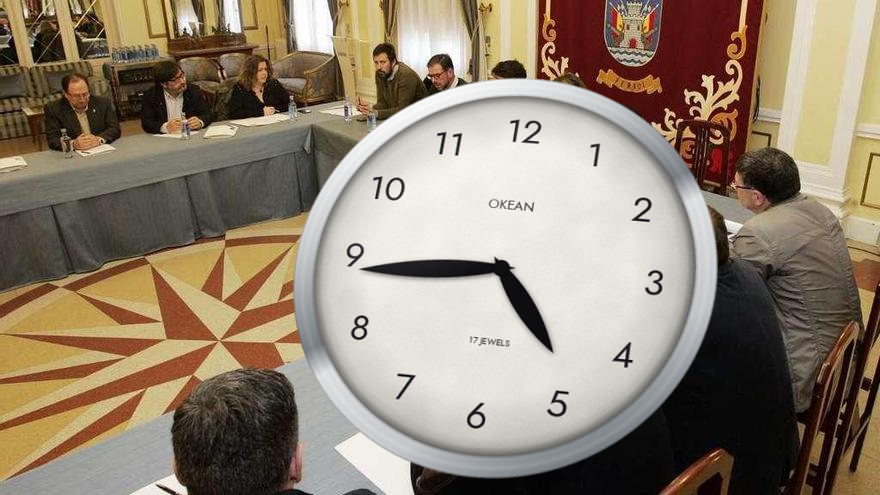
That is 4 h 44 min
